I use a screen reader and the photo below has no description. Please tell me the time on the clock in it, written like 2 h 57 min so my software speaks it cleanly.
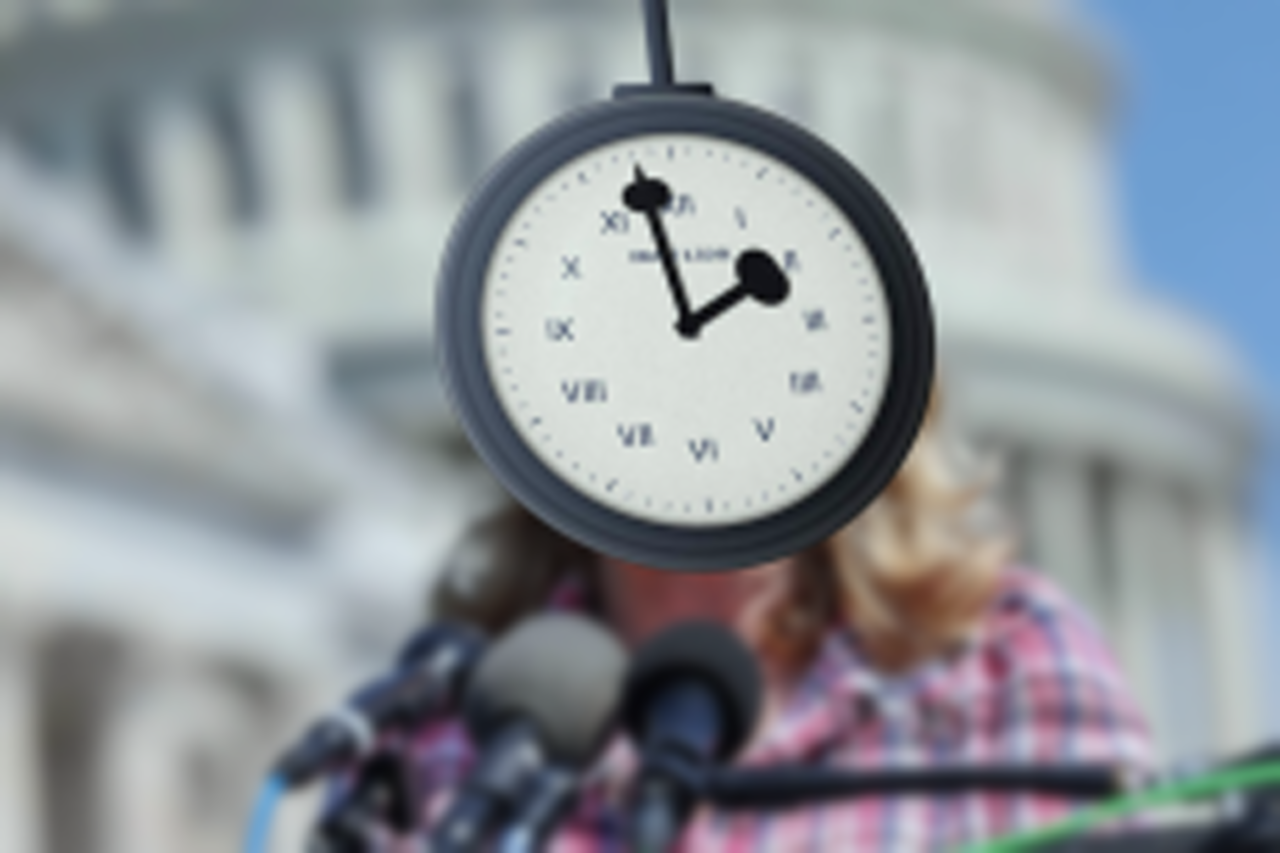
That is 1 h 58 min
